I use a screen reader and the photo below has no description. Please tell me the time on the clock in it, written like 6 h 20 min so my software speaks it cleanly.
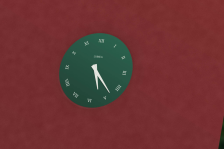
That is 5 h 23 min
